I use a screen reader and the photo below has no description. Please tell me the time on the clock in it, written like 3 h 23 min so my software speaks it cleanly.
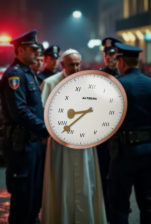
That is 8 h 37 min
